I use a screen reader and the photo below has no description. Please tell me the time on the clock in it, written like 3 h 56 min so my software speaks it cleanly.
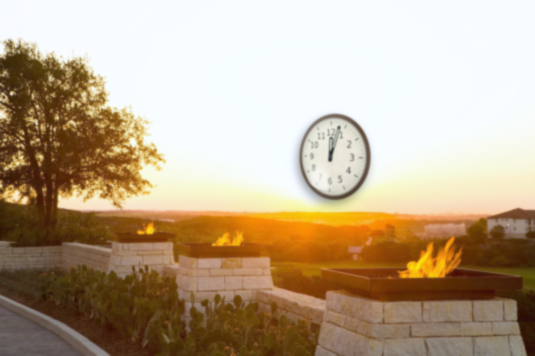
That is 12 h 03 min
